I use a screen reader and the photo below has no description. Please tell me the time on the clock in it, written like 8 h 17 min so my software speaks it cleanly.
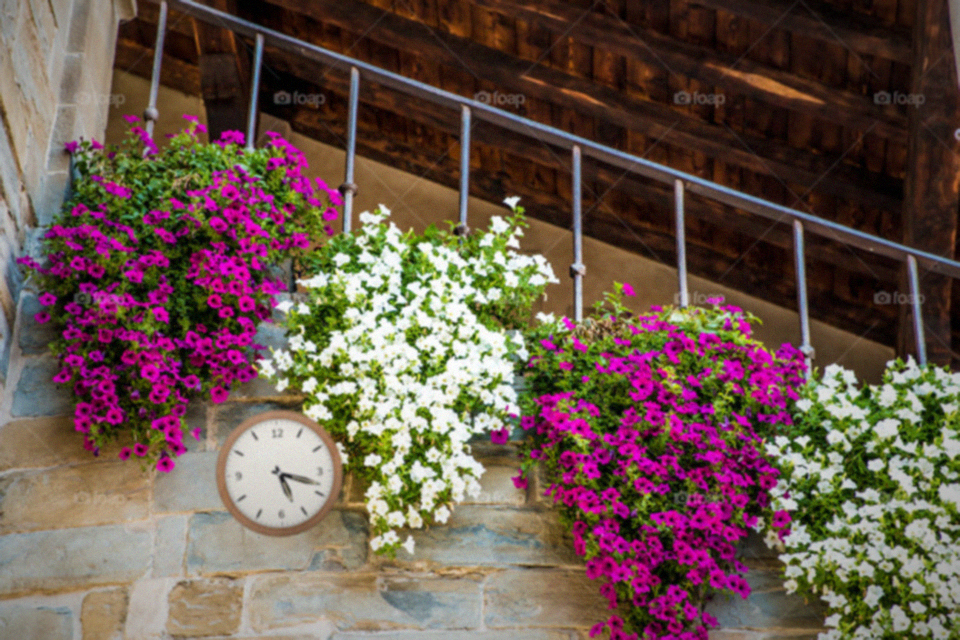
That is 5 h 18 min
